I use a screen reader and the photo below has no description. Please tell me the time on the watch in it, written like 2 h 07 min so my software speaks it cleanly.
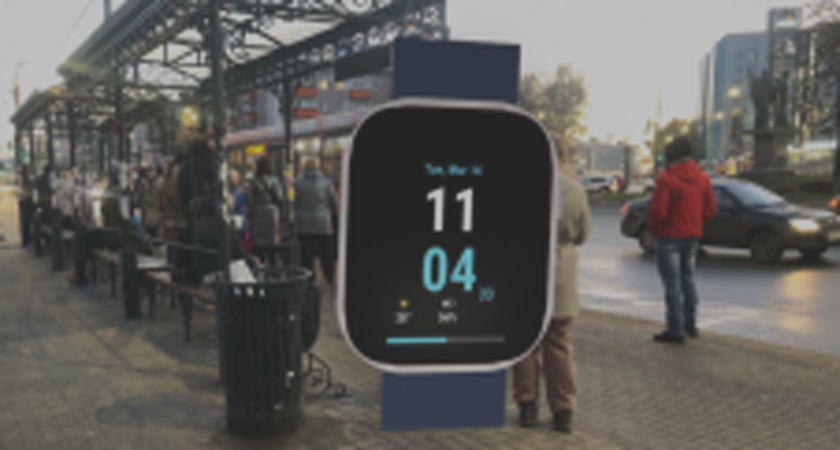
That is 11 h 04 min
